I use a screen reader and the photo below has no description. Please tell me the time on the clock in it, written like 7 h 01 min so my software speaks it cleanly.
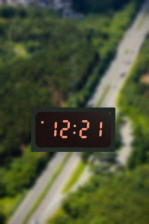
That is 12 h 21 min
